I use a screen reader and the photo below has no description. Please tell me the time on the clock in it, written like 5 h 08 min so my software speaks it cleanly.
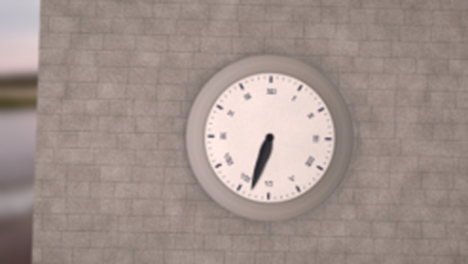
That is 6 h 33 min
